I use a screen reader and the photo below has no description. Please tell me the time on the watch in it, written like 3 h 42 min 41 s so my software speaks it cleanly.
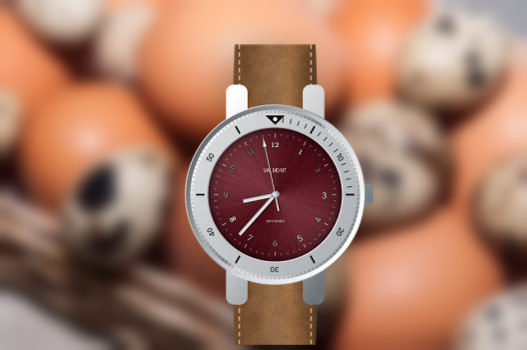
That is 8 h 36 min 58 s
